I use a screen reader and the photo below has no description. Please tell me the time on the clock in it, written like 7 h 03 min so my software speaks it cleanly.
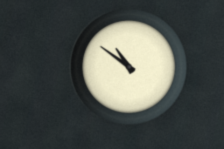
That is 10 h 51 min
